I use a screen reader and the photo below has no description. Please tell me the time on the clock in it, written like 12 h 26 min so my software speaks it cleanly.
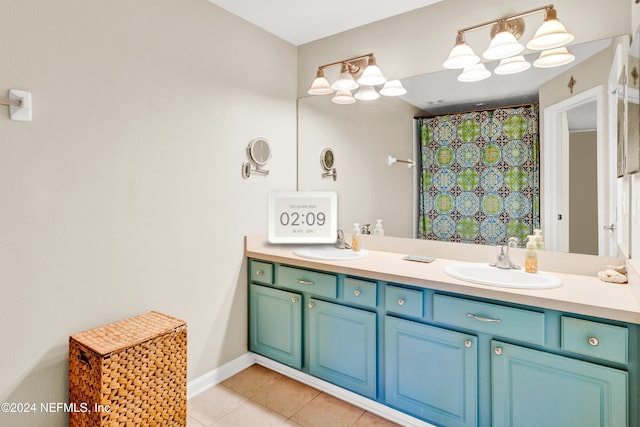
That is 2 h 09 min
